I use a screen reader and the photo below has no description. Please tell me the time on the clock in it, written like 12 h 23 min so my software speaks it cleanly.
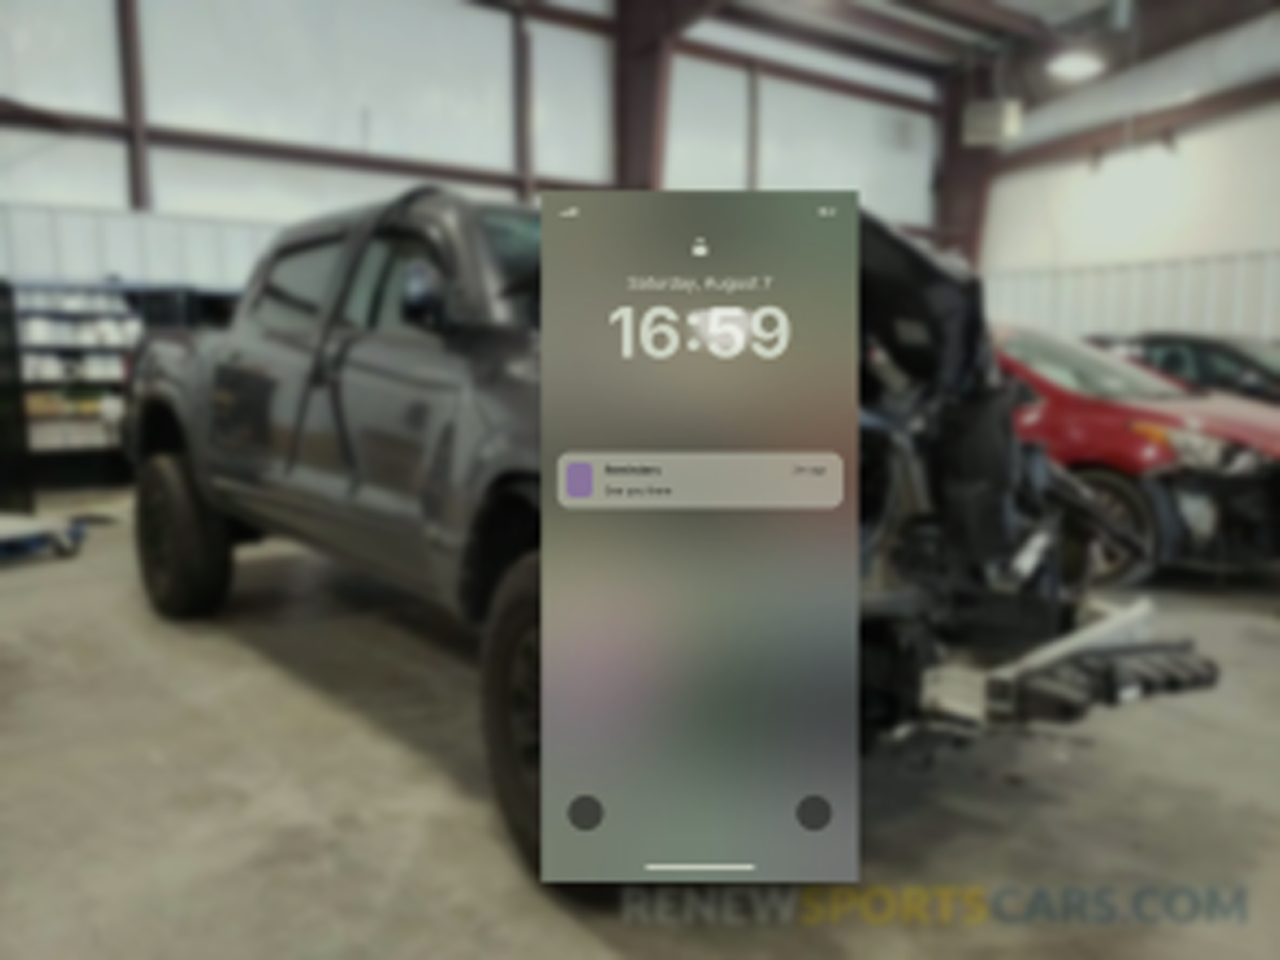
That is 16 h 59 min
